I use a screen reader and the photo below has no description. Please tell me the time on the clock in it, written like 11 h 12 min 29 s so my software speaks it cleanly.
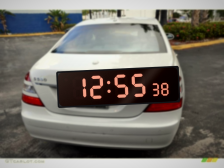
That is 12 h 55 min 38 s
